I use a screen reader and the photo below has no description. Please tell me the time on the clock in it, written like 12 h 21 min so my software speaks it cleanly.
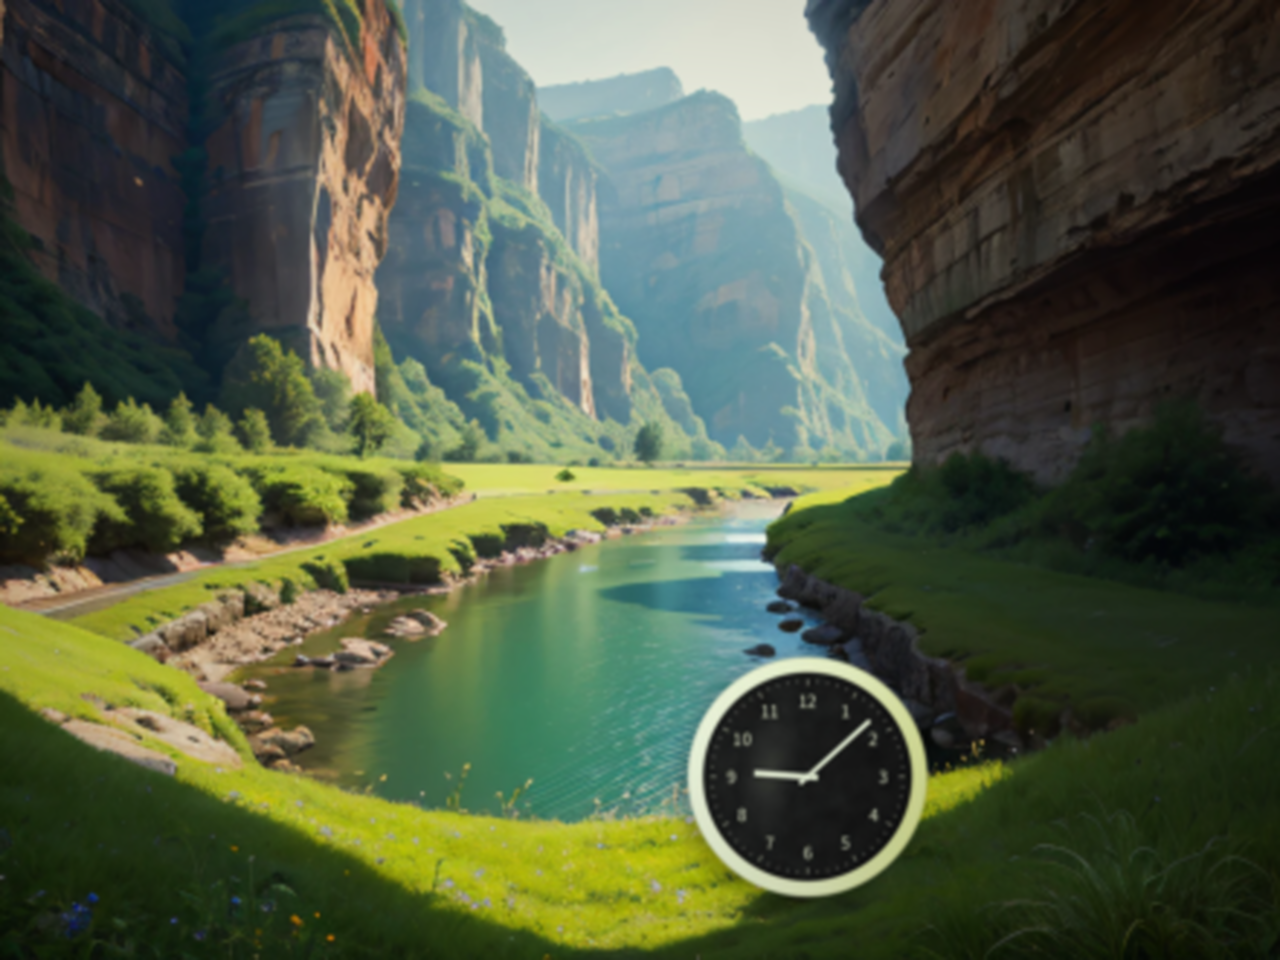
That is 9 h 08 min
